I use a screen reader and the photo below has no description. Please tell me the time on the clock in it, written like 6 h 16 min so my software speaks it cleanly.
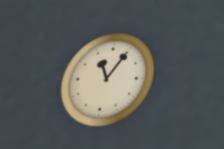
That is 11 h 05 min
